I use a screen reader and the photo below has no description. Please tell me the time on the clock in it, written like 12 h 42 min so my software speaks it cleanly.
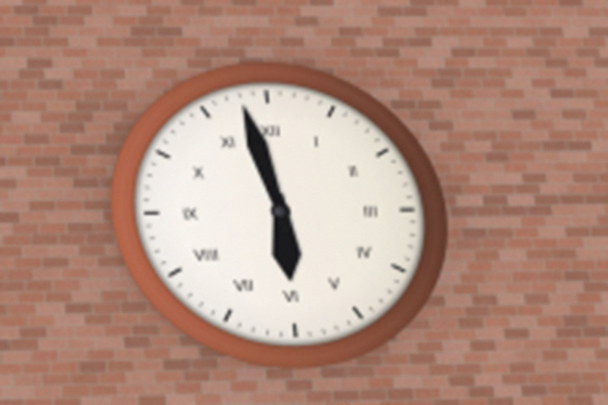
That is 5 h 58 min
